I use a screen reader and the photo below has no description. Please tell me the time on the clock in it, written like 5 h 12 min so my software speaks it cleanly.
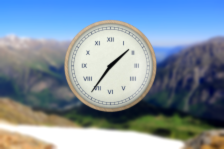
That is 1 h 36 min
